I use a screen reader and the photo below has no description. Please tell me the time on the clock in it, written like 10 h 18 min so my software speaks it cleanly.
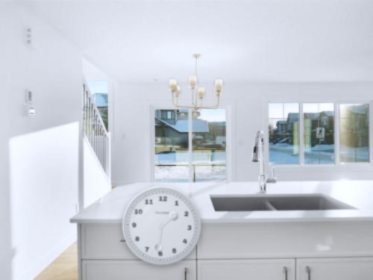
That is 1 h 31 min
